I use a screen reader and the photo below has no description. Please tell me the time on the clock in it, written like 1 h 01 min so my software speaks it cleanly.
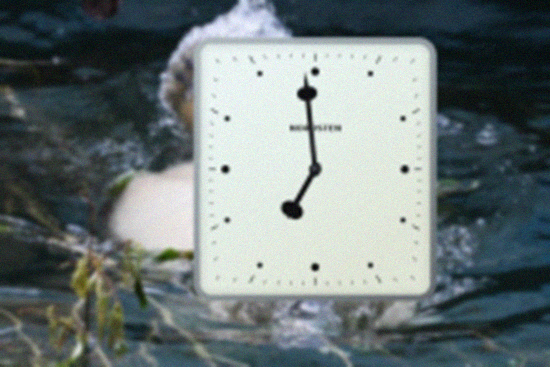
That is 6 h 59 min
